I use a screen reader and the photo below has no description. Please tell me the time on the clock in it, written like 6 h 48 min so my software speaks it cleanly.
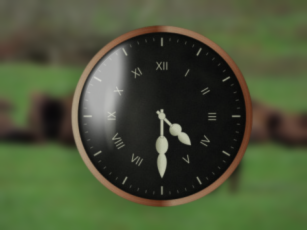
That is 4 h 30 min
